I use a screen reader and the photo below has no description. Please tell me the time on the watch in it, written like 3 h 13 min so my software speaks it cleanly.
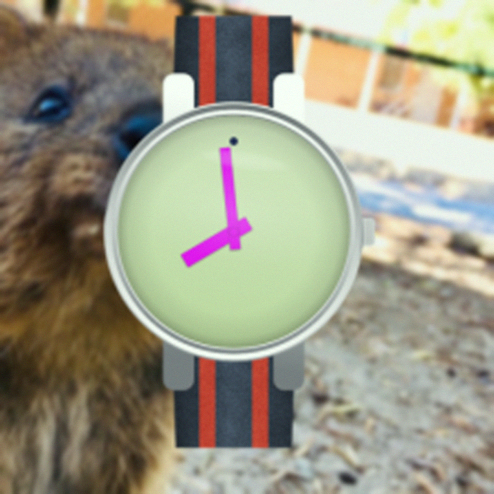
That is 7 h 59 min
